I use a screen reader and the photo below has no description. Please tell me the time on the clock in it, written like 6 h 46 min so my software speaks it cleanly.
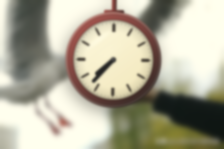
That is 7 h 37 min
